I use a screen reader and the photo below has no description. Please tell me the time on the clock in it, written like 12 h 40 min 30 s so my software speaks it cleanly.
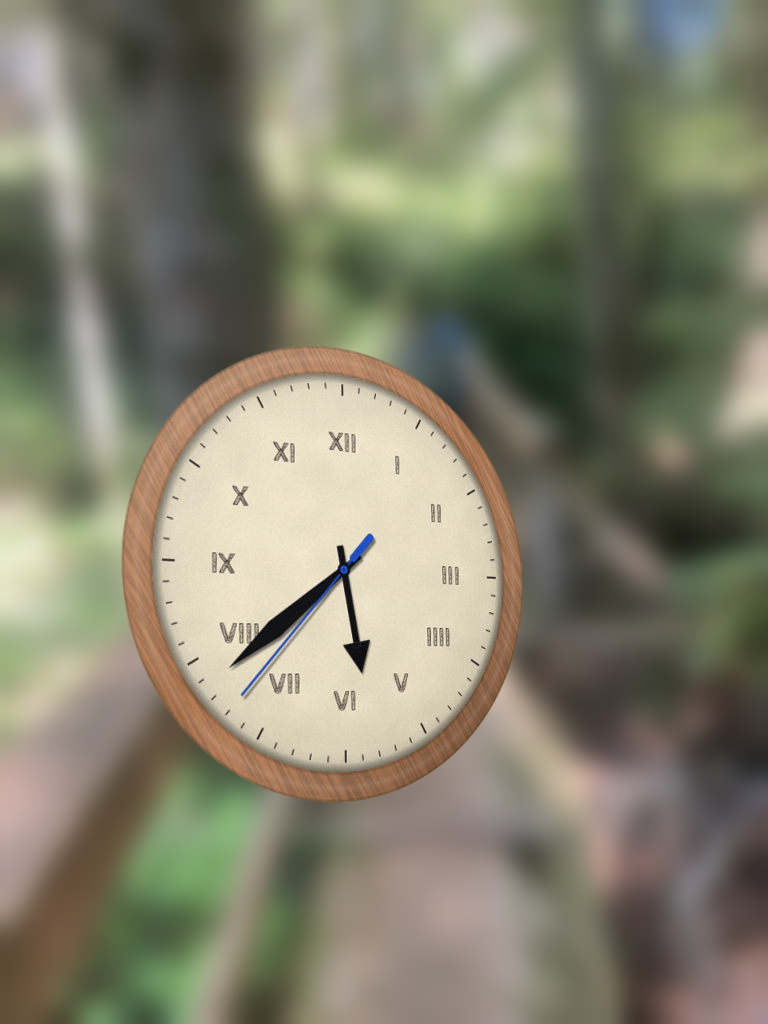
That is 5 h 38 min 37 s
